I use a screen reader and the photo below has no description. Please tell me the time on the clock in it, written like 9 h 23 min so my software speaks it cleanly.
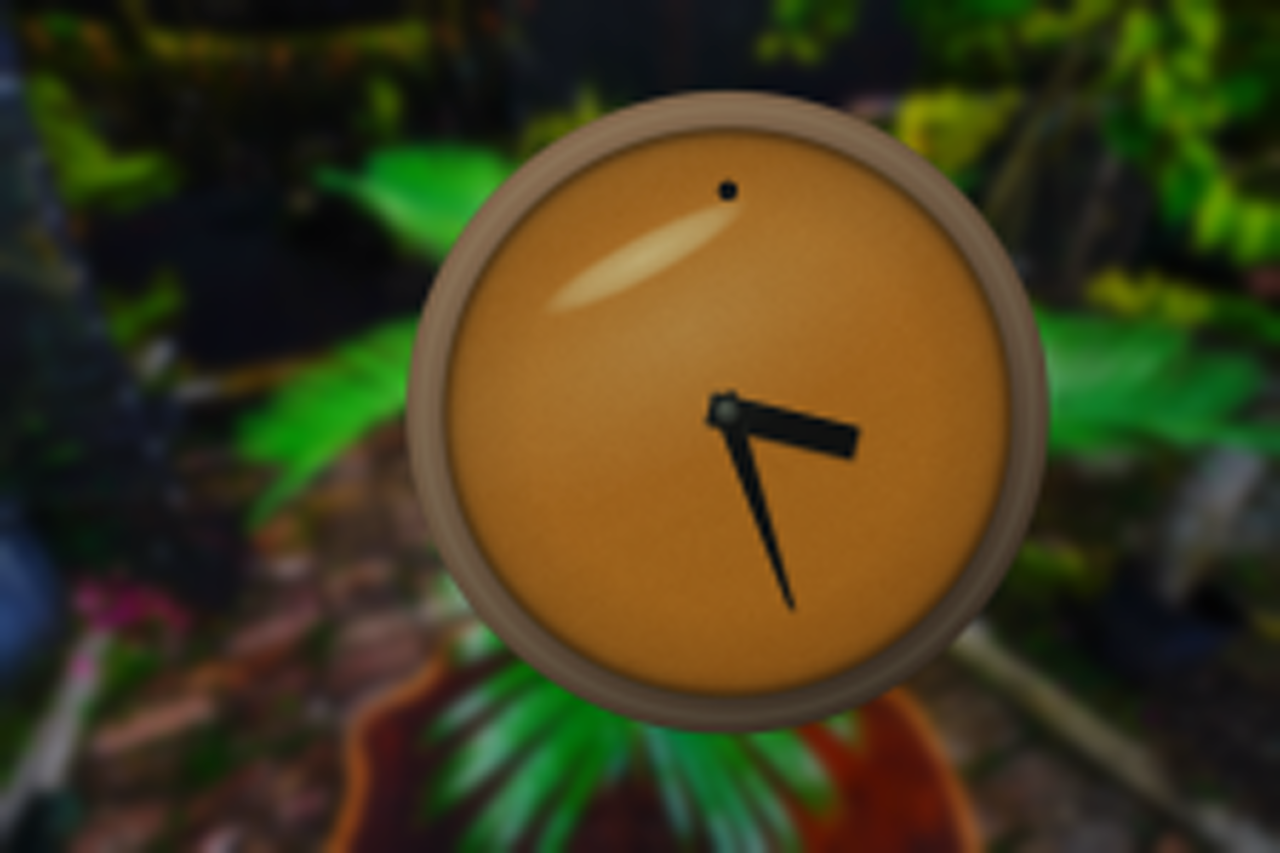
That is 3 h 27 min
